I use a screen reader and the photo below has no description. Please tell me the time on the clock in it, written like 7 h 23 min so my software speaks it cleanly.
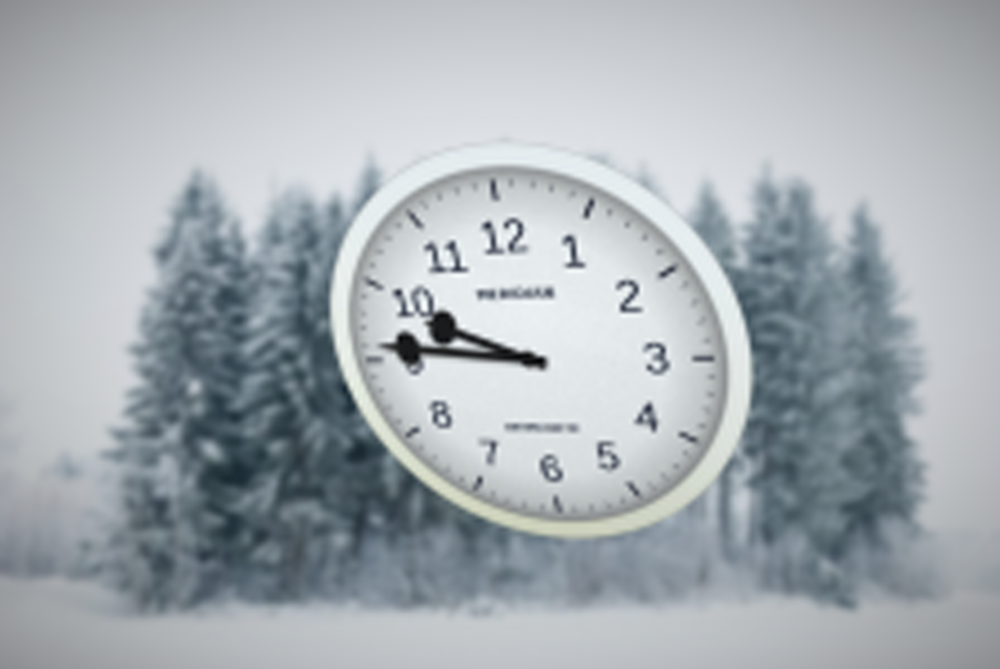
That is 9 h 46 min
